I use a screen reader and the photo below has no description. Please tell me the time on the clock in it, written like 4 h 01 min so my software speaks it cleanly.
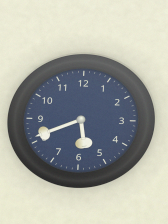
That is 5 h 41 min
